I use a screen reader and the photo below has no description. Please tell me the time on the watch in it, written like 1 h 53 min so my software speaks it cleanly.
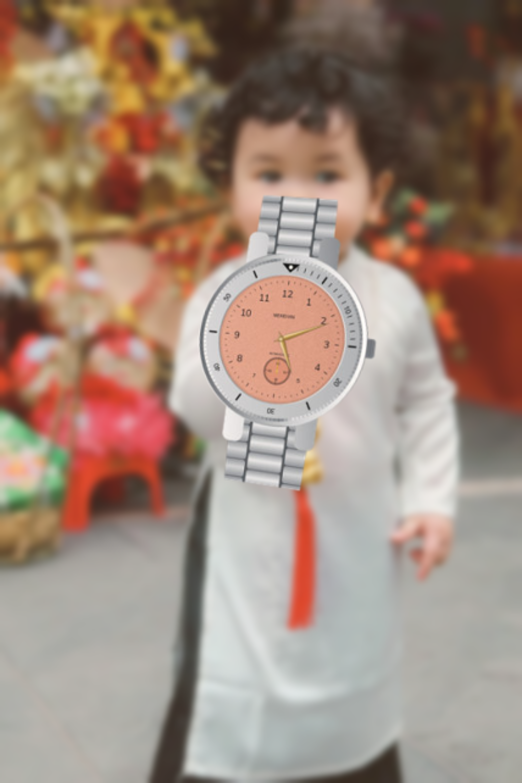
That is 5 h 11 min
